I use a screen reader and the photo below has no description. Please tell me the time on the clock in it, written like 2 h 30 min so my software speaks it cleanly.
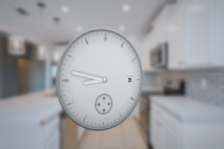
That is 8 h 47 min
